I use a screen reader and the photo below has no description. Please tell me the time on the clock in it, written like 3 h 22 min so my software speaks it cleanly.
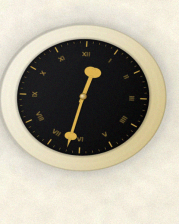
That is 12 h 32 min
